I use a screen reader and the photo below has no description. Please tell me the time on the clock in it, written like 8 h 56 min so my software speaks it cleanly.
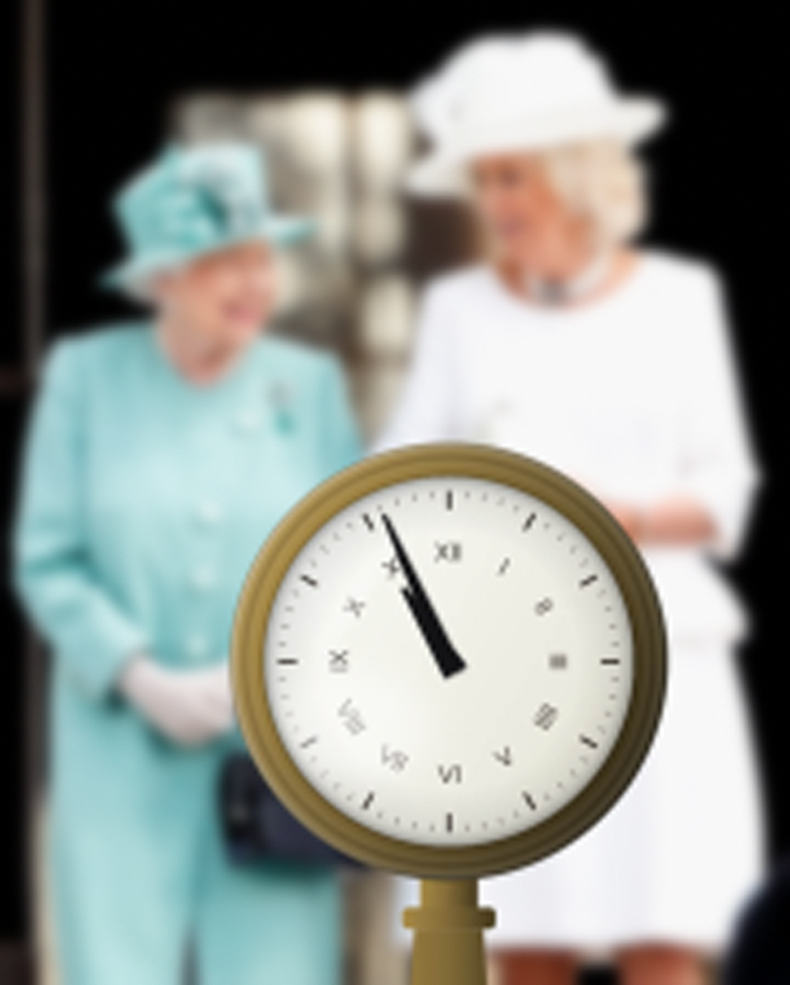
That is 10 h 56 min
